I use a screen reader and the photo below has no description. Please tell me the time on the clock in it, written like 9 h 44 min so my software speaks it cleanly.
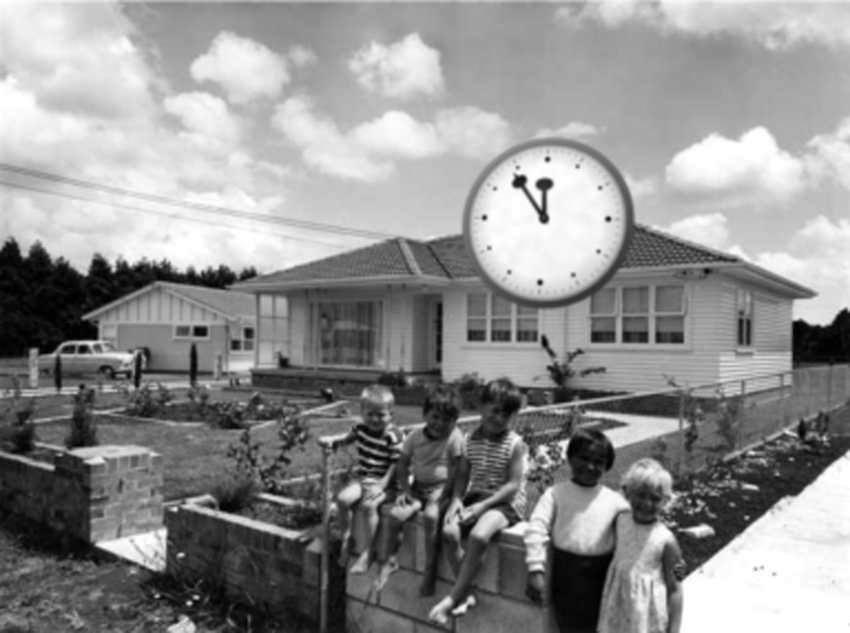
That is 11 h 54 min
